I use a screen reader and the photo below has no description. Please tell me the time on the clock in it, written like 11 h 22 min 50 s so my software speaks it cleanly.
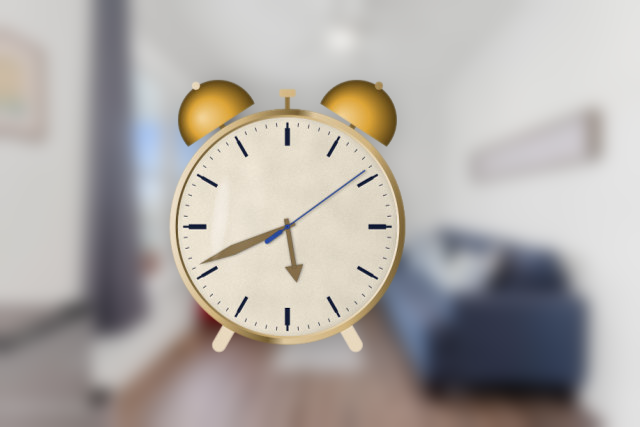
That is 5 h 41 min 09 s
